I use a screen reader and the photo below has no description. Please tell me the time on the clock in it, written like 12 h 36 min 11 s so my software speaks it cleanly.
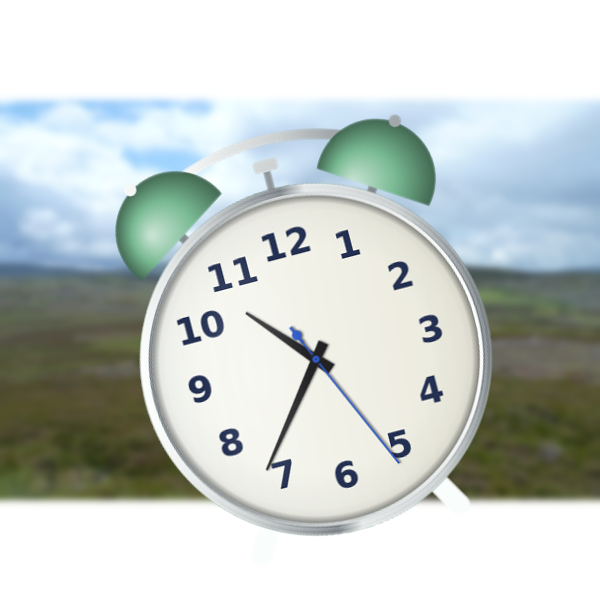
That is 10 h 36 min 26 s
